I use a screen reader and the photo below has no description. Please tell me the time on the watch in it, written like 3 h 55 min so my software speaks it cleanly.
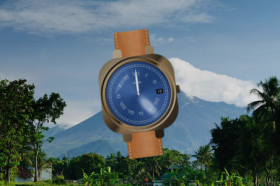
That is 12 h 00 min
